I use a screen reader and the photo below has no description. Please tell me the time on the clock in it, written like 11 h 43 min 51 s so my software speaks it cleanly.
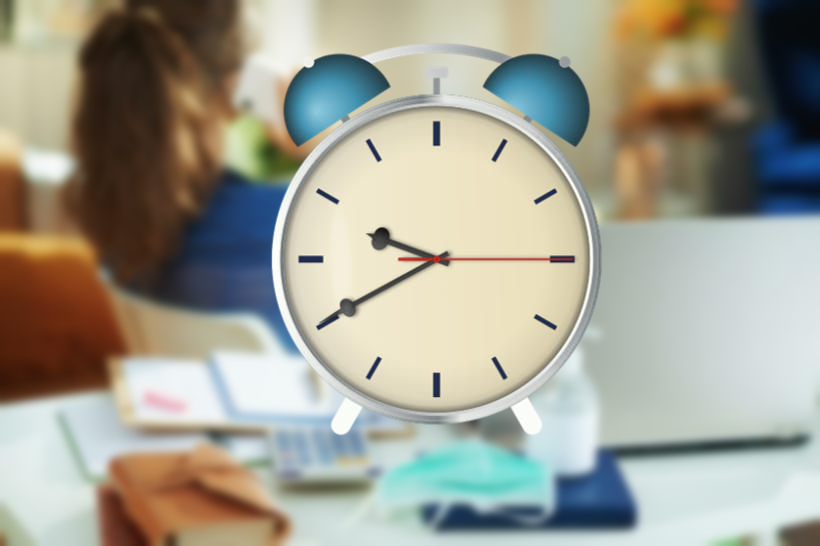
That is 9 h 40 min 15 s
